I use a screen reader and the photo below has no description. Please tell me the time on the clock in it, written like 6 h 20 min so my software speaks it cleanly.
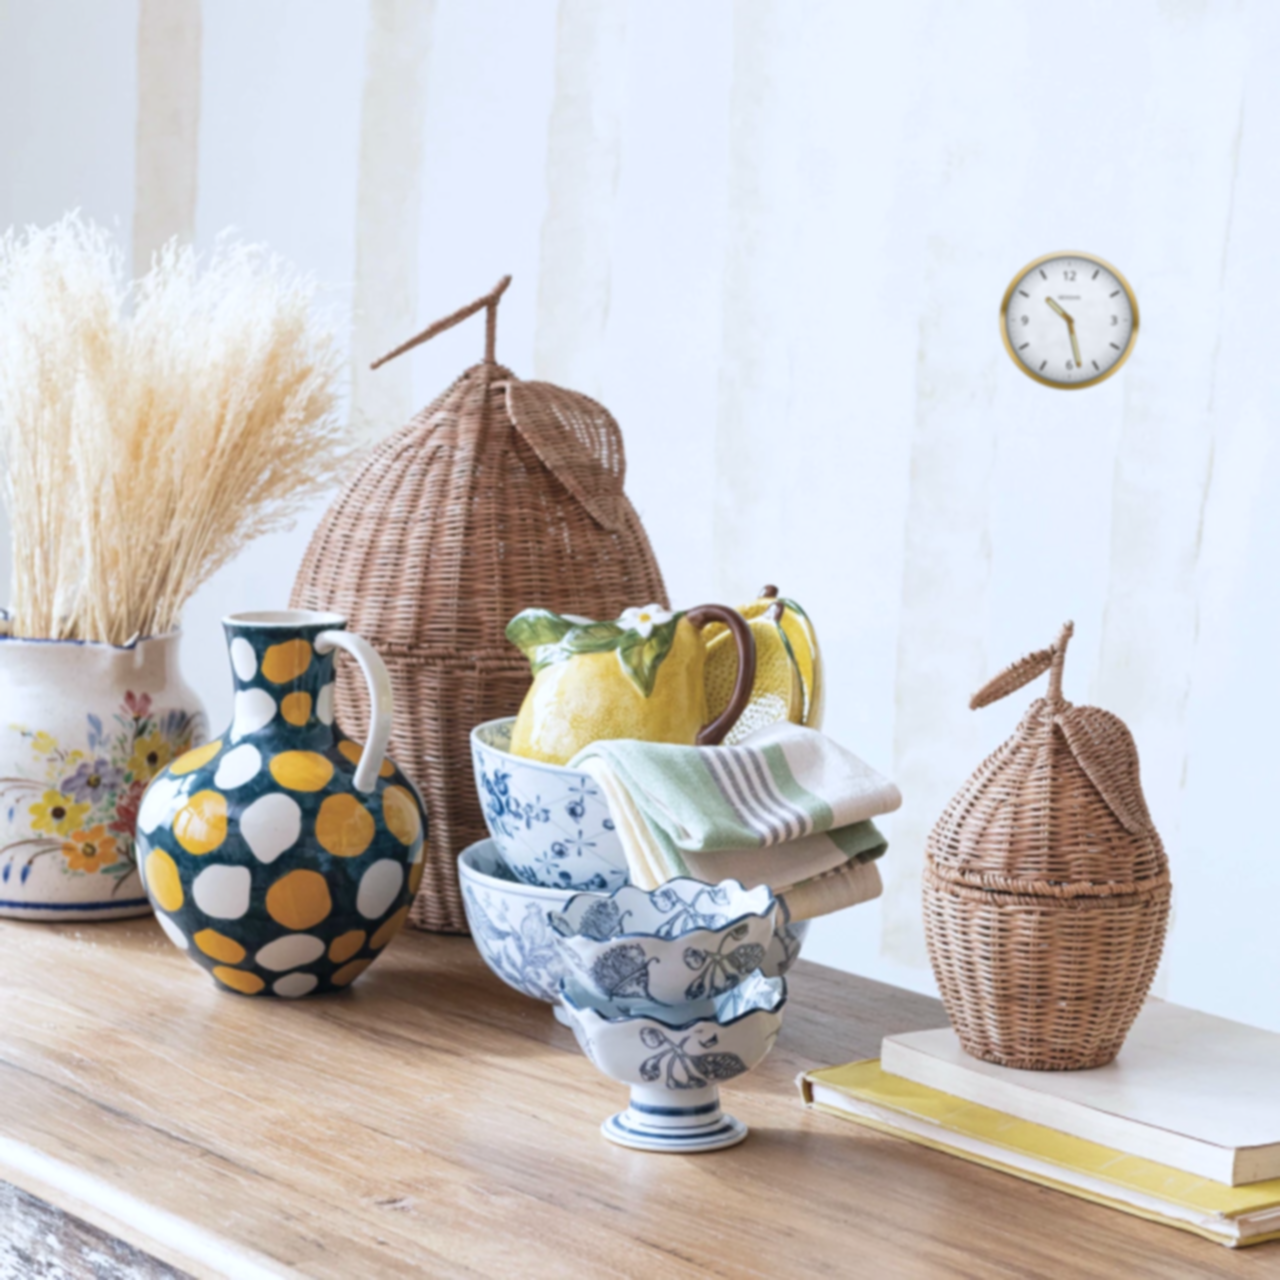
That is 10 h 28 min
